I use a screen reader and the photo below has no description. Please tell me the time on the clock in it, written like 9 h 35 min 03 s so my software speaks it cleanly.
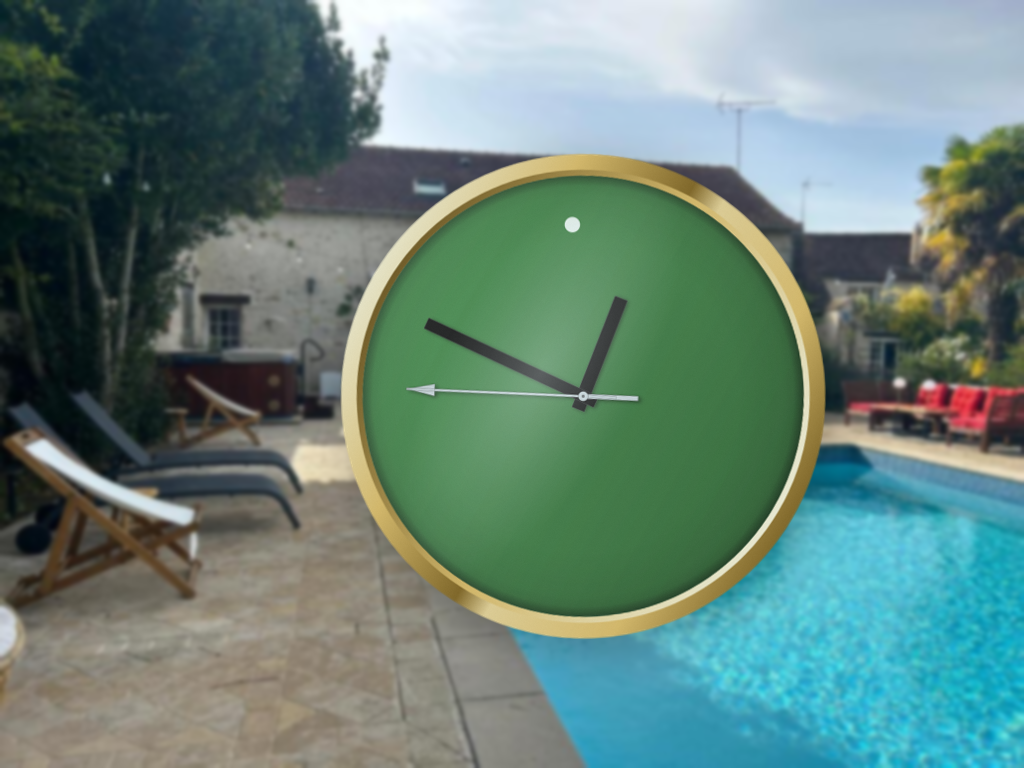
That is 12 h 49 min 46 s
